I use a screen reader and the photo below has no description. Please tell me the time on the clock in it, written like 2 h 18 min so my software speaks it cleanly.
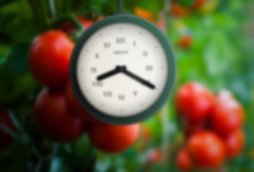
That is 8 h 20 min
